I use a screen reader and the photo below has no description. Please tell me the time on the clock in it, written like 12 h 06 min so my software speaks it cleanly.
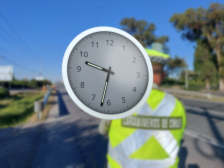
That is 9 h 32 min
